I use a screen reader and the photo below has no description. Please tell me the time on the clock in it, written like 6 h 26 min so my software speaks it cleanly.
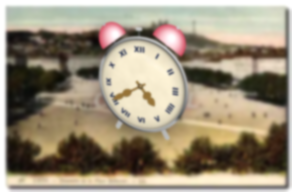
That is 4 h 40 min
